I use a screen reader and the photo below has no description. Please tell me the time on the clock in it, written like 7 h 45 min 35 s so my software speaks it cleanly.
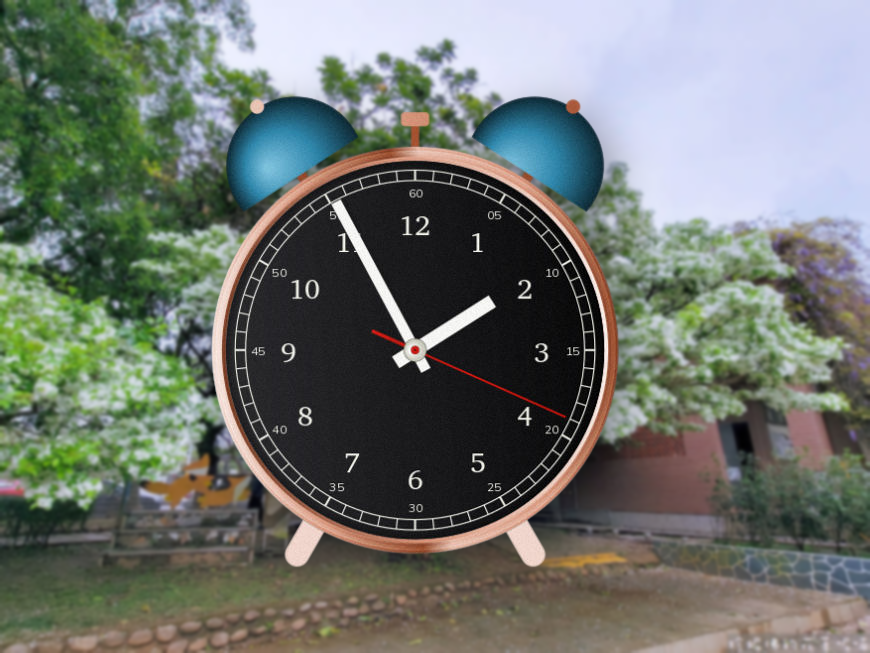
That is 1 h 55 min 19 s
